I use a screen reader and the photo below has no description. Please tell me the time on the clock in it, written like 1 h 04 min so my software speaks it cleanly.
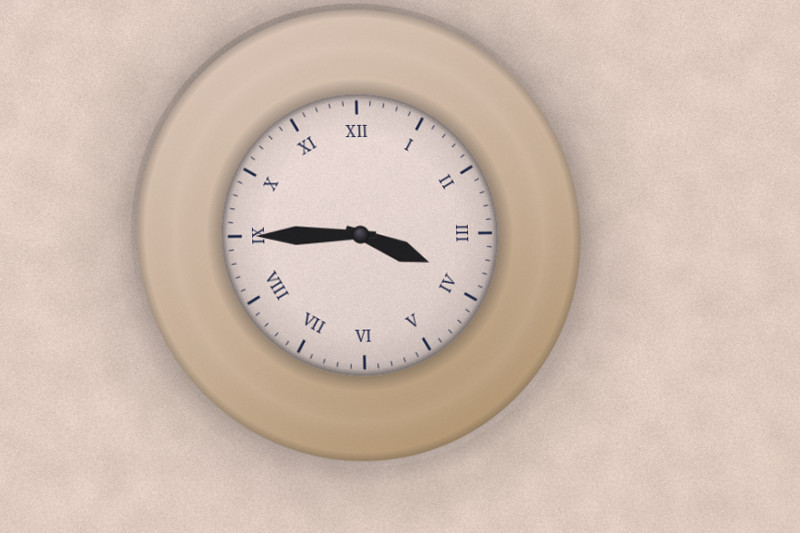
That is 3 h 45 min
